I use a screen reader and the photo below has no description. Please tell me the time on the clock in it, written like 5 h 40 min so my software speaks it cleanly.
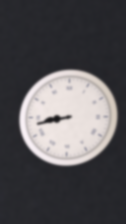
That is 8 h 43 min
